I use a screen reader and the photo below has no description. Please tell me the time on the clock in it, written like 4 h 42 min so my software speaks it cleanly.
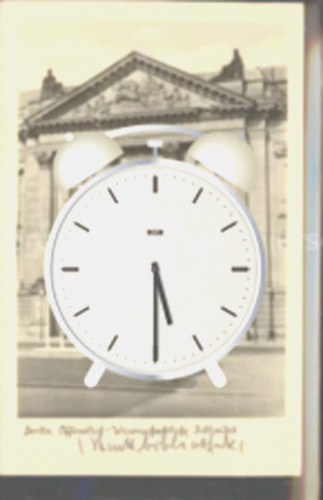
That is 5 h 30 min
